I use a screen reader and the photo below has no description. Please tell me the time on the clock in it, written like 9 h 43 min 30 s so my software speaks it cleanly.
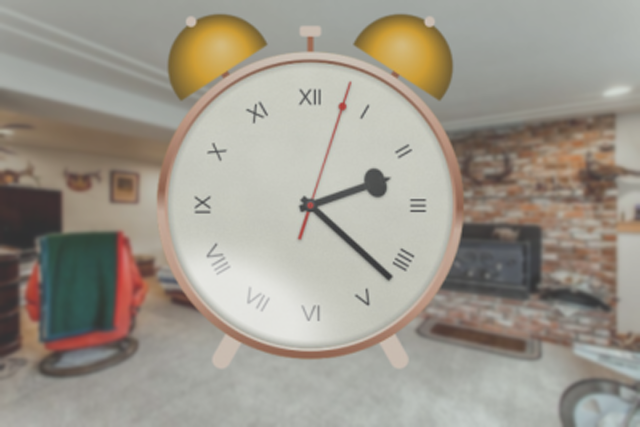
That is 2 h 22 min 03 s
